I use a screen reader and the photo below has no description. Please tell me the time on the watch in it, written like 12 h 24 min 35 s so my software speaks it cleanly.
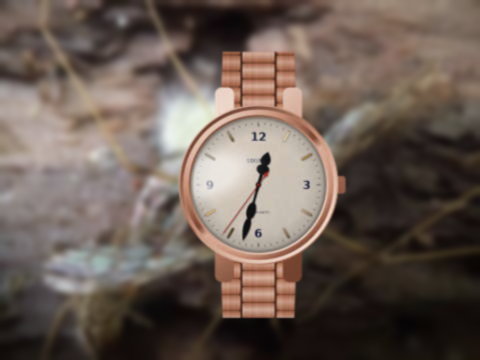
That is 12 h 32 min 36 s
